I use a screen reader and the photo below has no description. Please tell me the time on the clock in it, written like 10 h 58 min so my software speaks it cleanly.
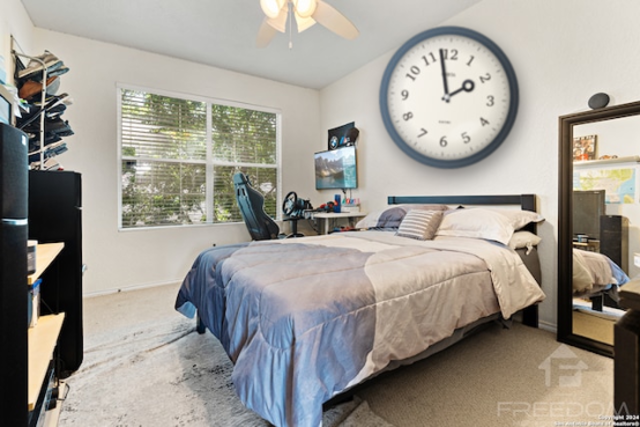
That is 1 h 58 min
